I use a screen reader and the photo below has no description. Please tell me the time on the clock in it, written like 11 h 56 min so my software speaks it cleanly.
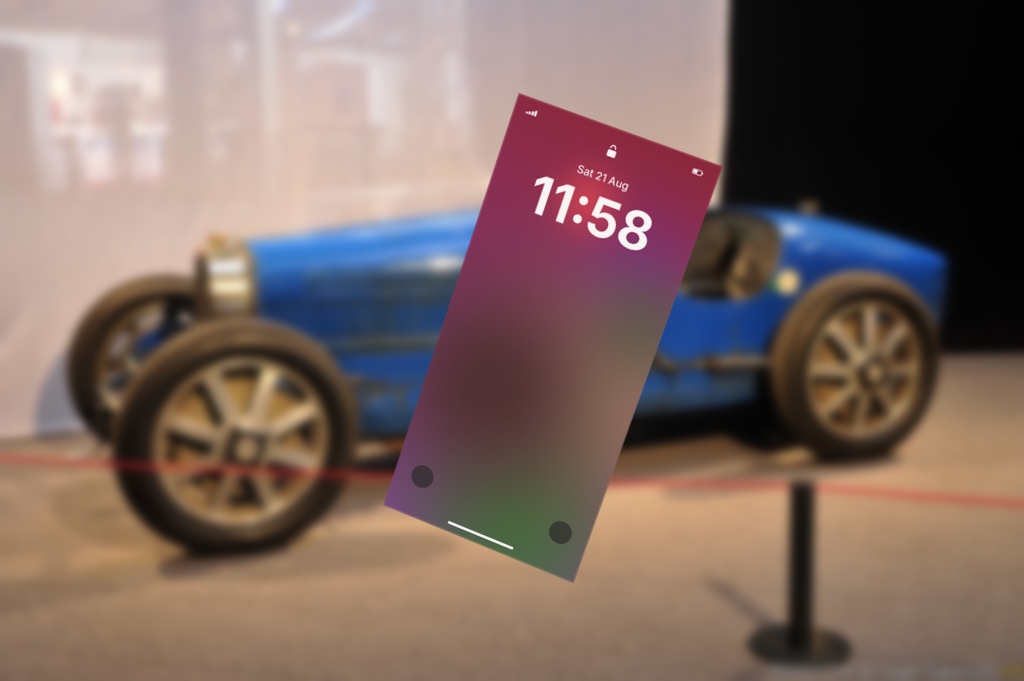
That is 11 h 58 min
